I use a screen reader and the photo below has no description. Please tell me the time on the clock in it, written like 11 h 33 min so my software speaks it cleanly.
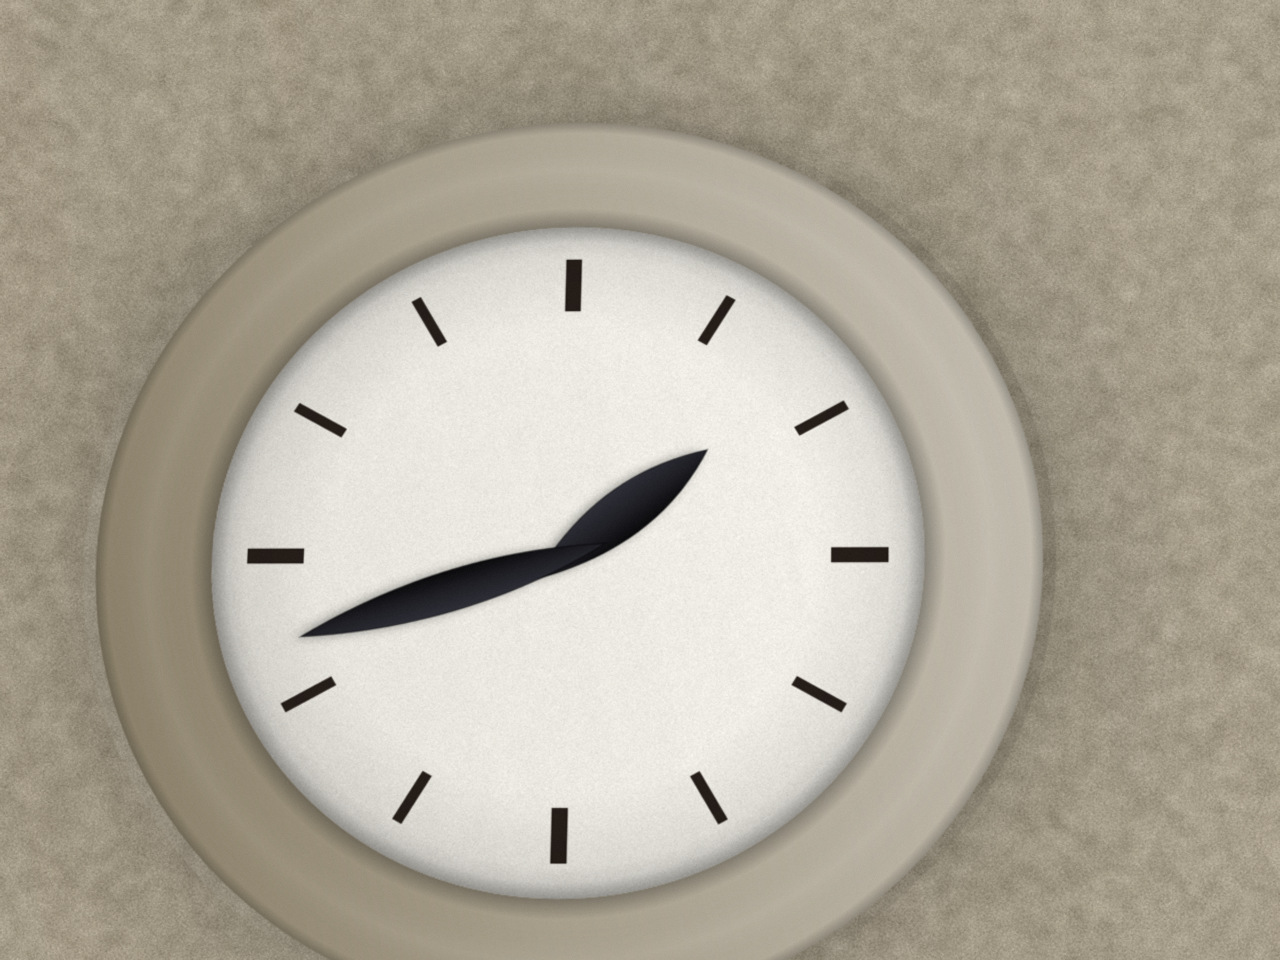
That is 1 h 42 min
